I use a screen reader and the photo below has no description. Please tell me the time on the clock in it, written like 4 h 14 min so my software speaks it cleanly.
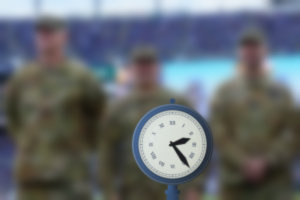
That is 2 h 24 min
